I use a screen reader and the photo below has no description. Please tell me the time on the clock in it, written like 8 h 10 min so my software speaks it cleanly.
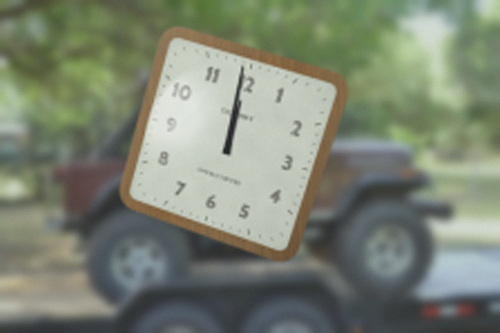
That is 11 h 59 min
